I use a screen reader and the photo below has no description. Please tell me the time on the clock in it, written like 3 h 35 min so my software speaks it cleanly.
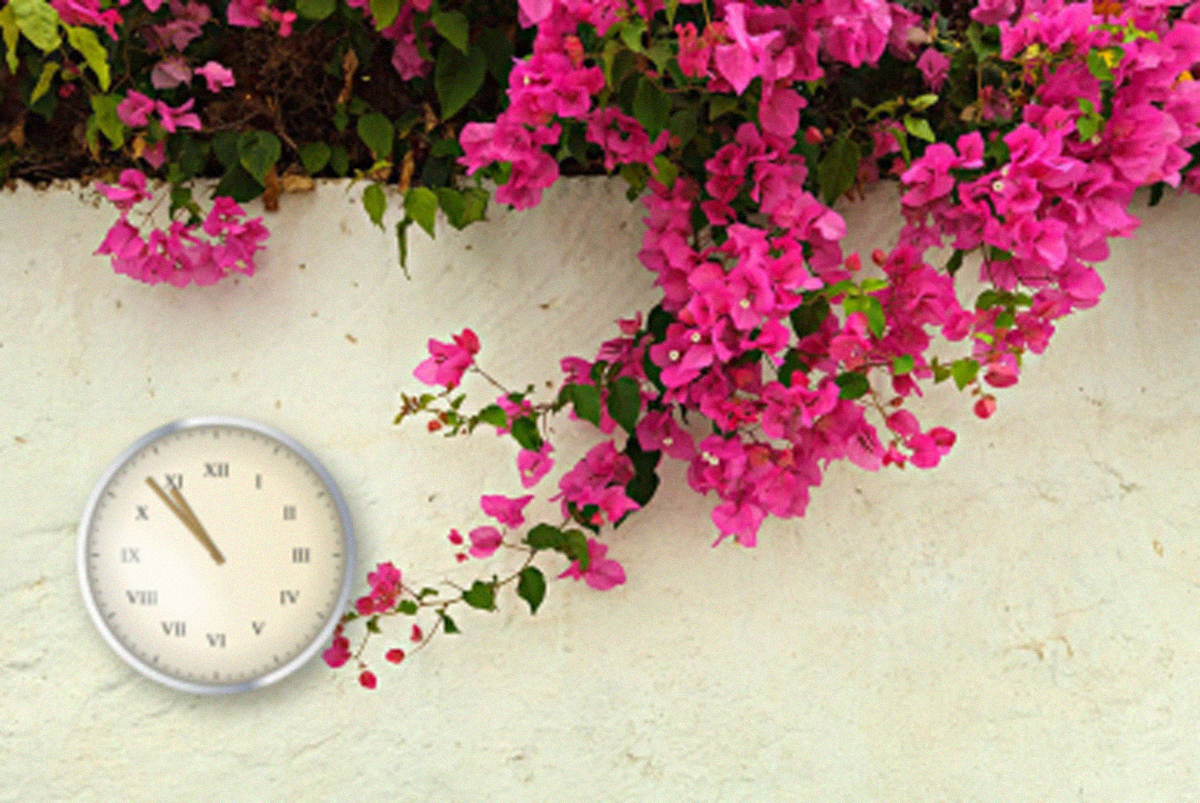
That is 10 h 53 min
